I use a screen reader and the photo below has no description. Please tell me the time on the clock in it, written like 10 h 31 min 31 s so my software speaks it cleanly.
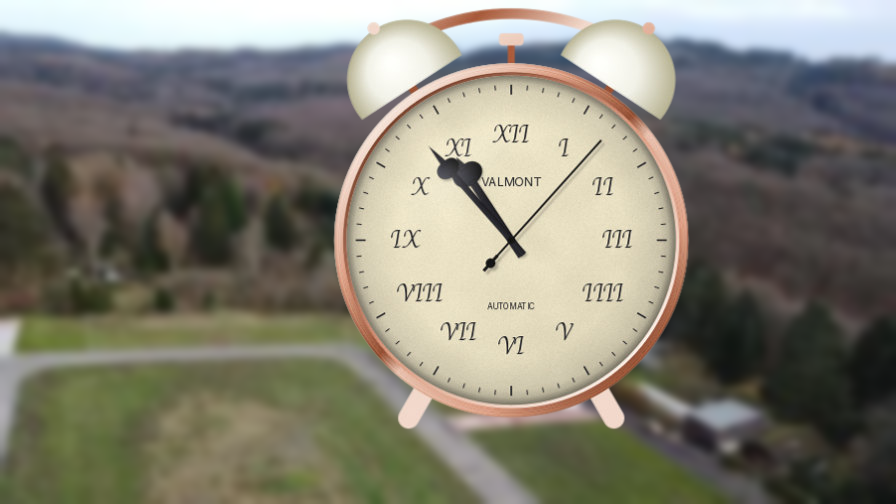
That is 10 h 53 min 07 s
